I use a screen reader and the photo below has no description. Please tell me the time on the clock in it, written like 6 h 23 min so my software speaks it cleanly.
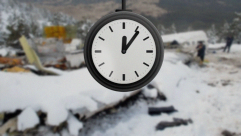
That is 12 h 06 min
